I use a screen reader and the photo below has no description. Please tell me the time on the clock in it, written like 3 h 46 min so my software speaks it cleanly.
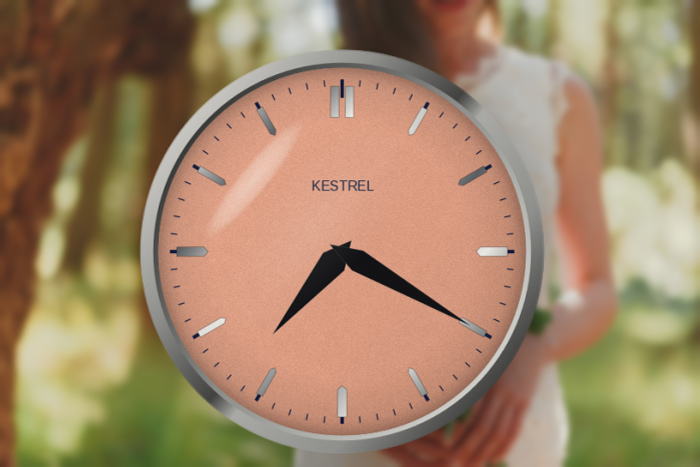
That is 7 h 20 min
